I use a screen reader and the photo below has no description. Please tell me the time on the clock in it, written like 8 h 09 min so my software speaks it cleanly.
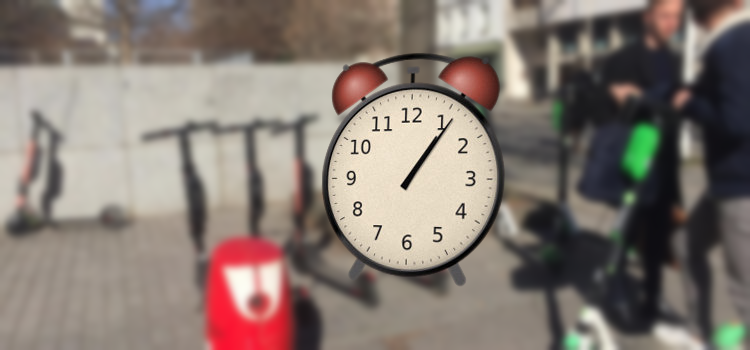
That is 1 h 06 min
